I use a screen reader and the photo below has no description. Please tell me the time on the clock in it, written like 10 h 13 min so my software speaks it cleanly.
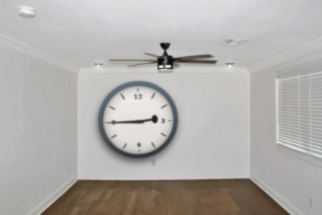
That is 2 h 45 min
